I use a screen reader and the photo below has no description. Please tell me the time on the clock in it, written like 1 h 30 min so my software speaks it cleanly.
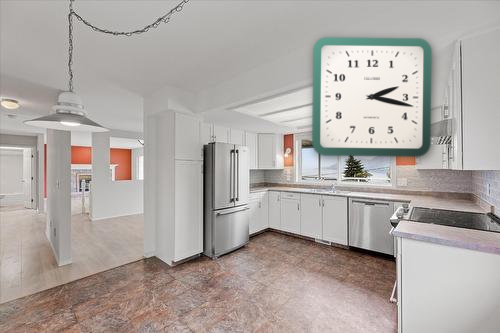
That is 2 h 17 min
